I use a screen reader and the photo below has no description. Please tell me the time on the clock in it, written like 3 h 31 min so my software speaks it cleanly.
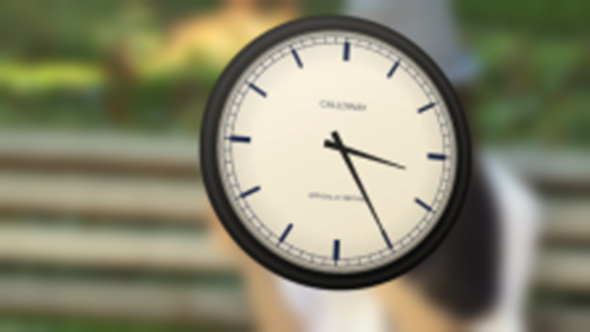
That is 3 h 25 min
